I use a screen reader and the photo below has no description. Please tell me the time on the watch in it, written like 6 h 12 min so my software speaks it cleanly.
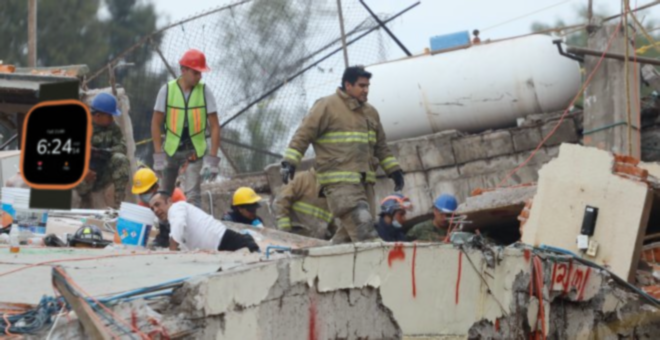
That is 6 h 24 min
